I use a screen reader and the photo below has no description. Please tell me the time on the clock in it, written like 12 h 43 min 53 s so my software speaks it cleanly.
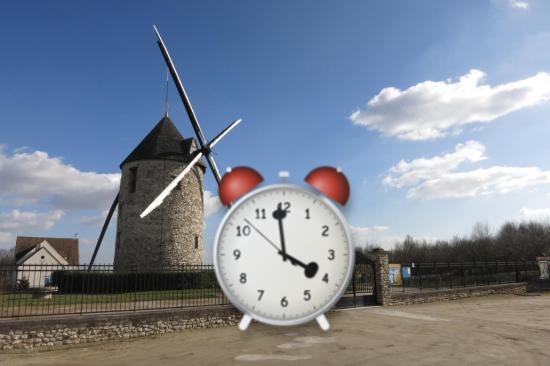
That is 3 h 58 min 52 s
